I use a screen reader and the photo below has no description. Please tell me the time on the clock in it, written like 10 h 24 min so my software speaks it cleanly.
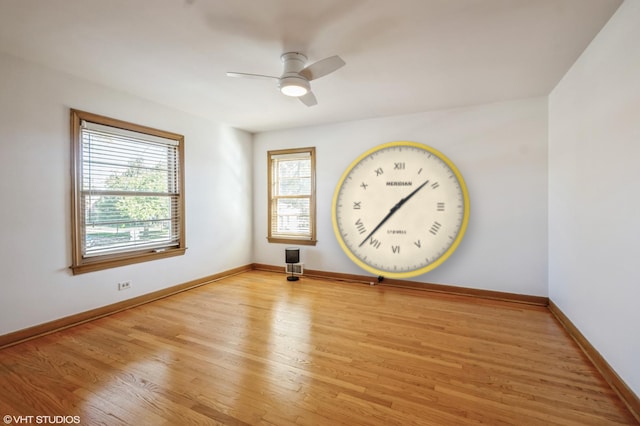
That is 1 h 37 min
